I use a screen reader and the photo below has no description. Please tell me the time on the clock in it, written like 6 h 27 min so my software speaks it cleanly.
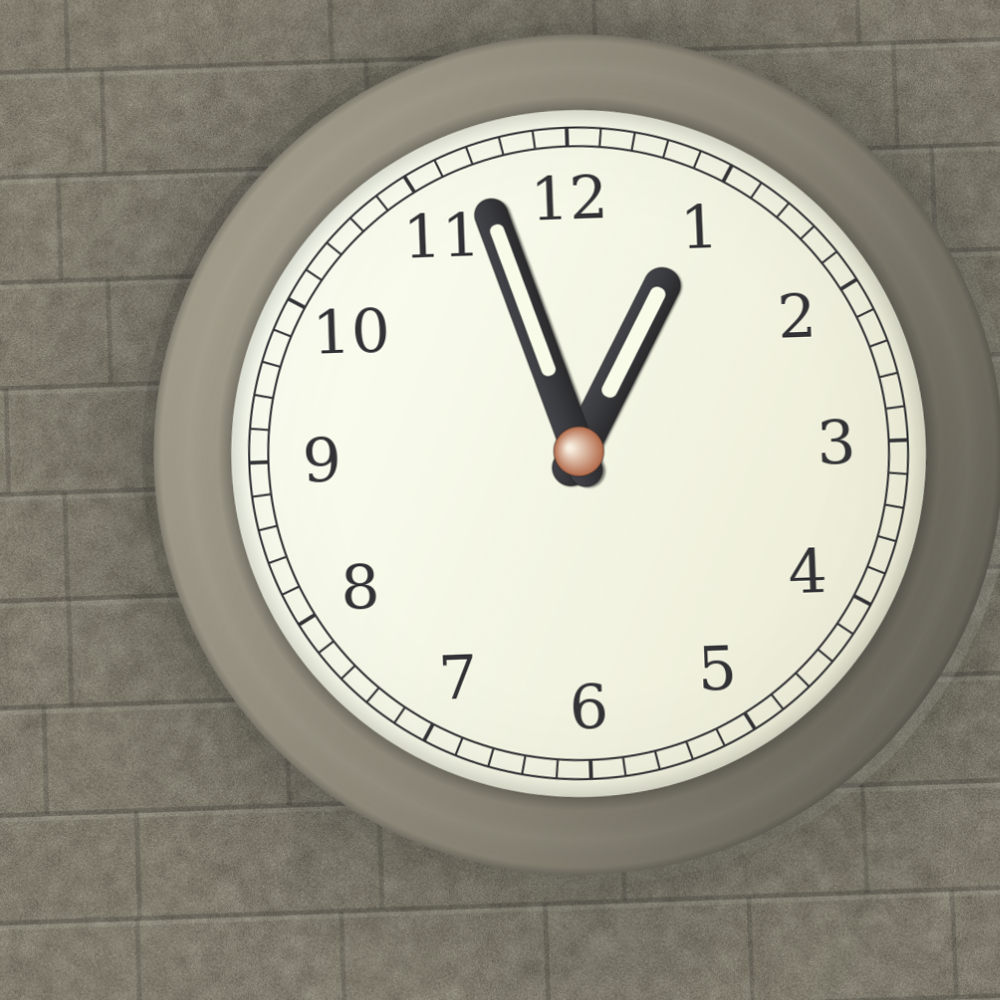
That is 12 h 57 min
